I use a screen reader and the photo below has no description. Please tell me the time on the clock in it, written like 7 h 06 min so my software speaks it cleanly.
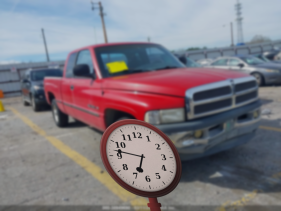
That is 6 h 47 min
